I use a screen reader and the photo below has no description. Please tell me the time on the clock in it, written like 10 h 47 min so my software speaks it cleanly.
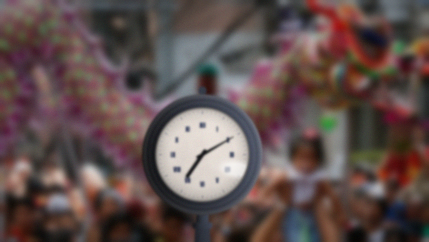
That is 7 h 10 min
